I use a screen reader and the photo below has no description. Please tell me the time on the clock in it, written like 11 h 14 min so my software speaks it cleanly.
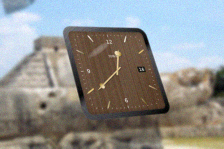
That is 12 h 39 min
